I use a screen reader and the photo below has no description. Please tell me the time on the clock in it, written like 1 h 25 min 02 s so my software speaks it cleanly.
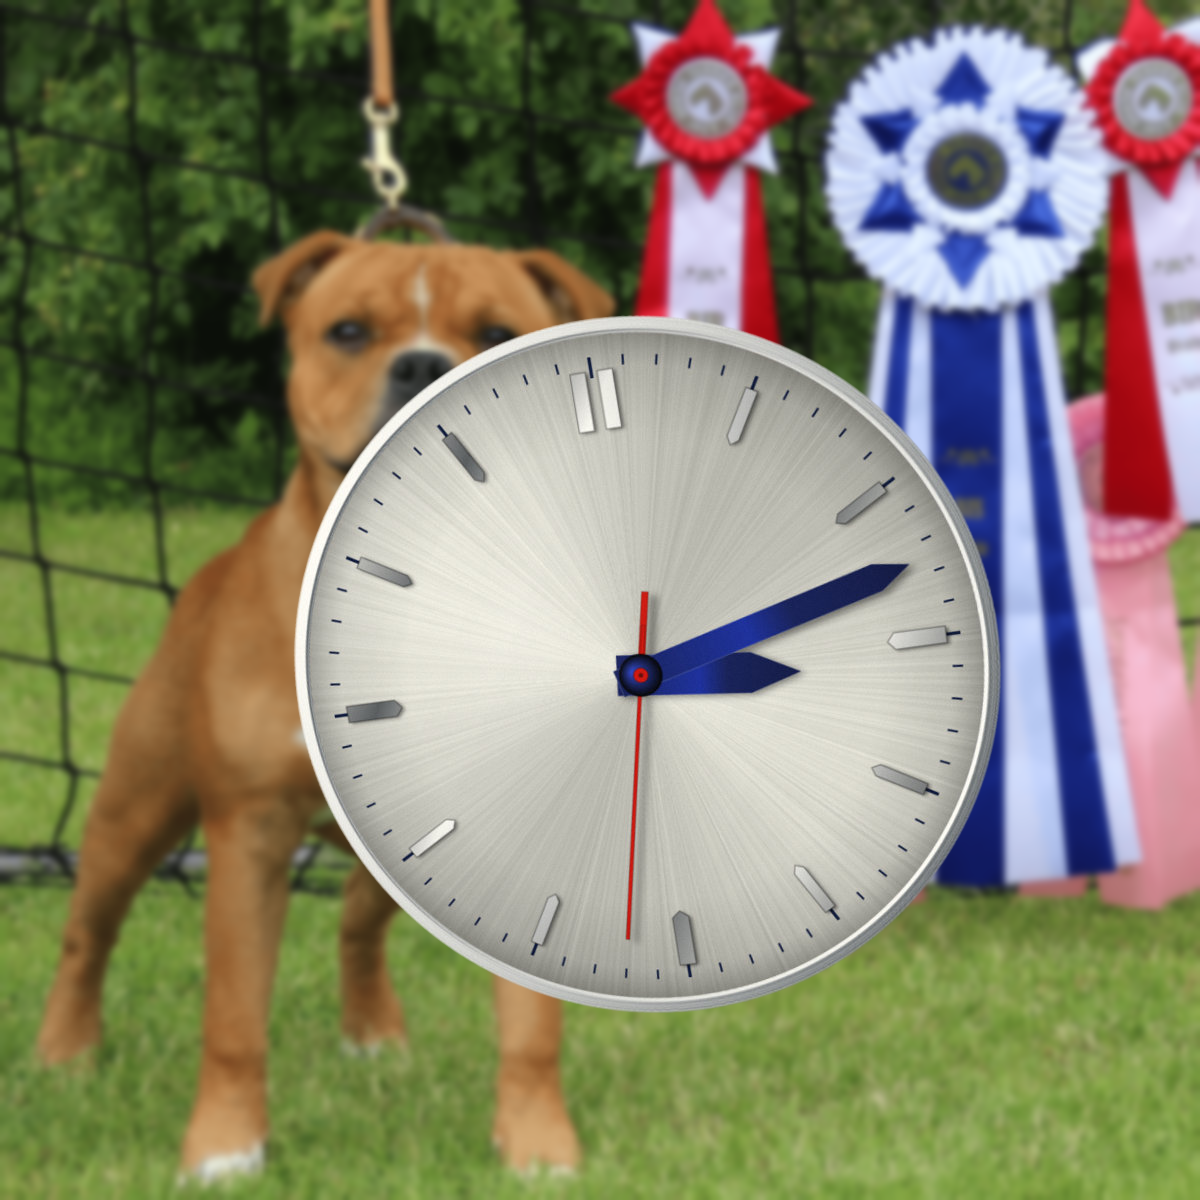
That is 3 h 12 min 32 s
